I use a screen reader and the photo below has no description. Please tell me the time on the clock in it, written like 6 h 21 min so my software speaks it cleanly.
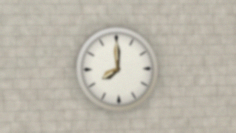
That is 8 h 00 min
